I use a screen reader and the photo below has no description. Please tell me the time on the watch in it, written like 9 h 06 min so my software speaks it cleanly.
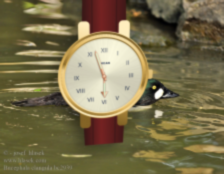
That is 5 h 57 min
